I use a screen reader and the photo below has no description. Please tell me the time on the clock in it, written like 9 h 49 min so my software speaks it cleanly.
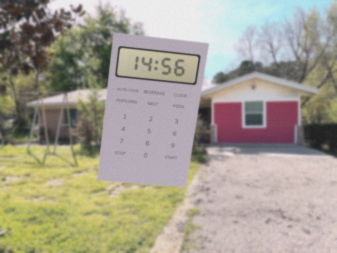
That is 14 h 56 min
